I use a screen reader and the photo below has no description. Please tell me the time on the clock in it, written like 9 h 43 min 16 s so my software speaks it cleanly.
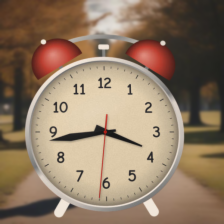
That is 3 h 43 min 31 s
